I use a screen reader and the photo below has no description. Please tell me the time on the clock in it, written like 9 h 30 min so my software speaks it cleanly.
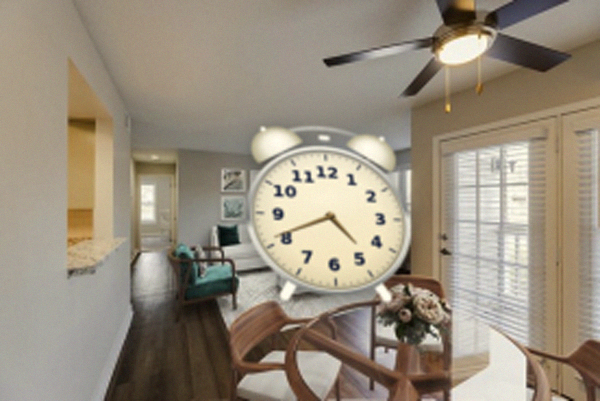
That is 4 h 41 min
